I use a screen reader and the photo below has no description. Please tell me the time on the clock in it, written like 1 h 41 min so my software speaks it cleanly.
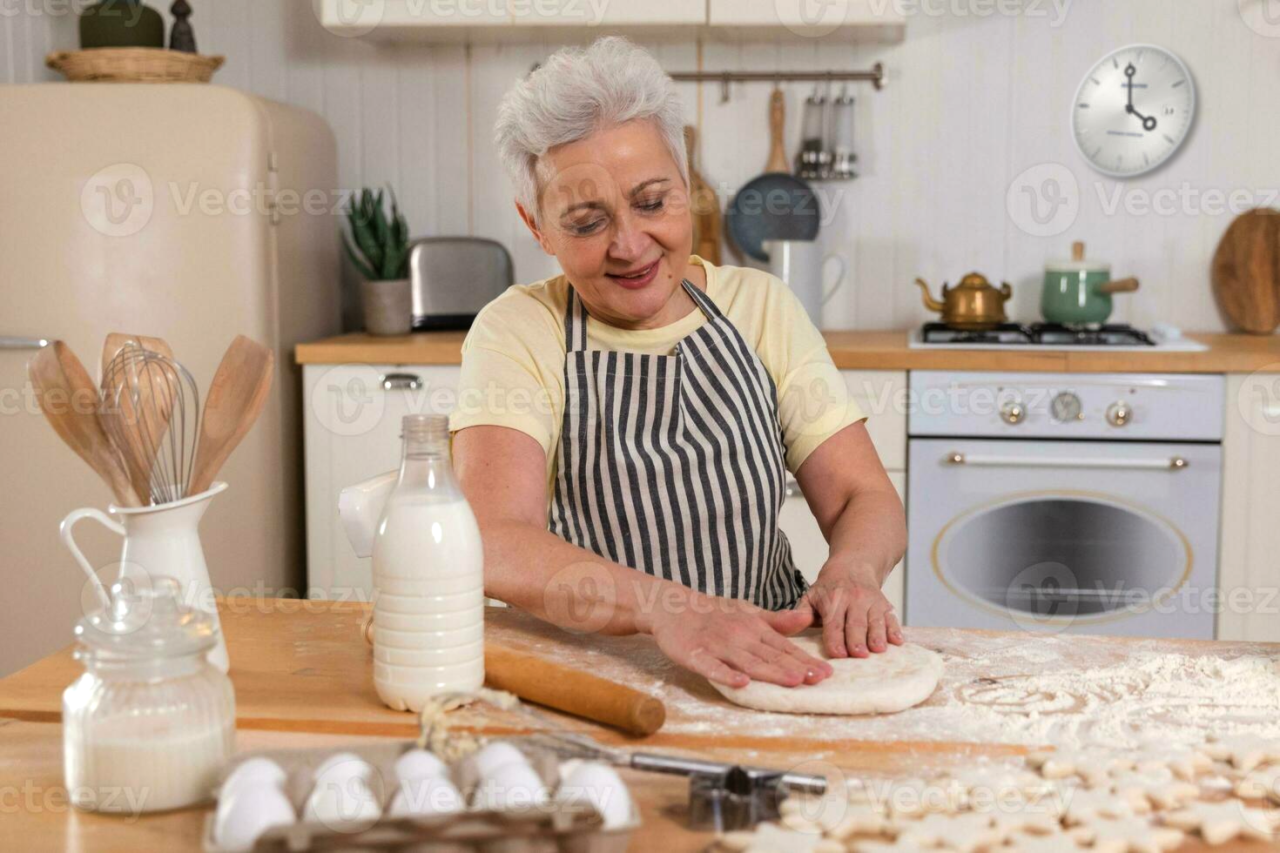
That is 3 h 58 min
